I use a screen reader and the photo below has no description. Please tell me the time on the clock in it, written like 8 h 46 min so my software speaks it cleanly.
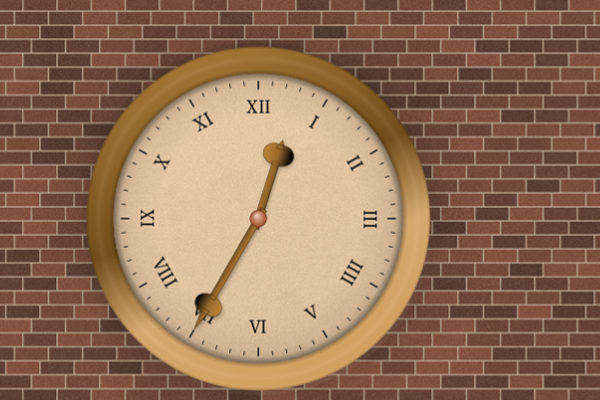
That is 12 h 35 min
